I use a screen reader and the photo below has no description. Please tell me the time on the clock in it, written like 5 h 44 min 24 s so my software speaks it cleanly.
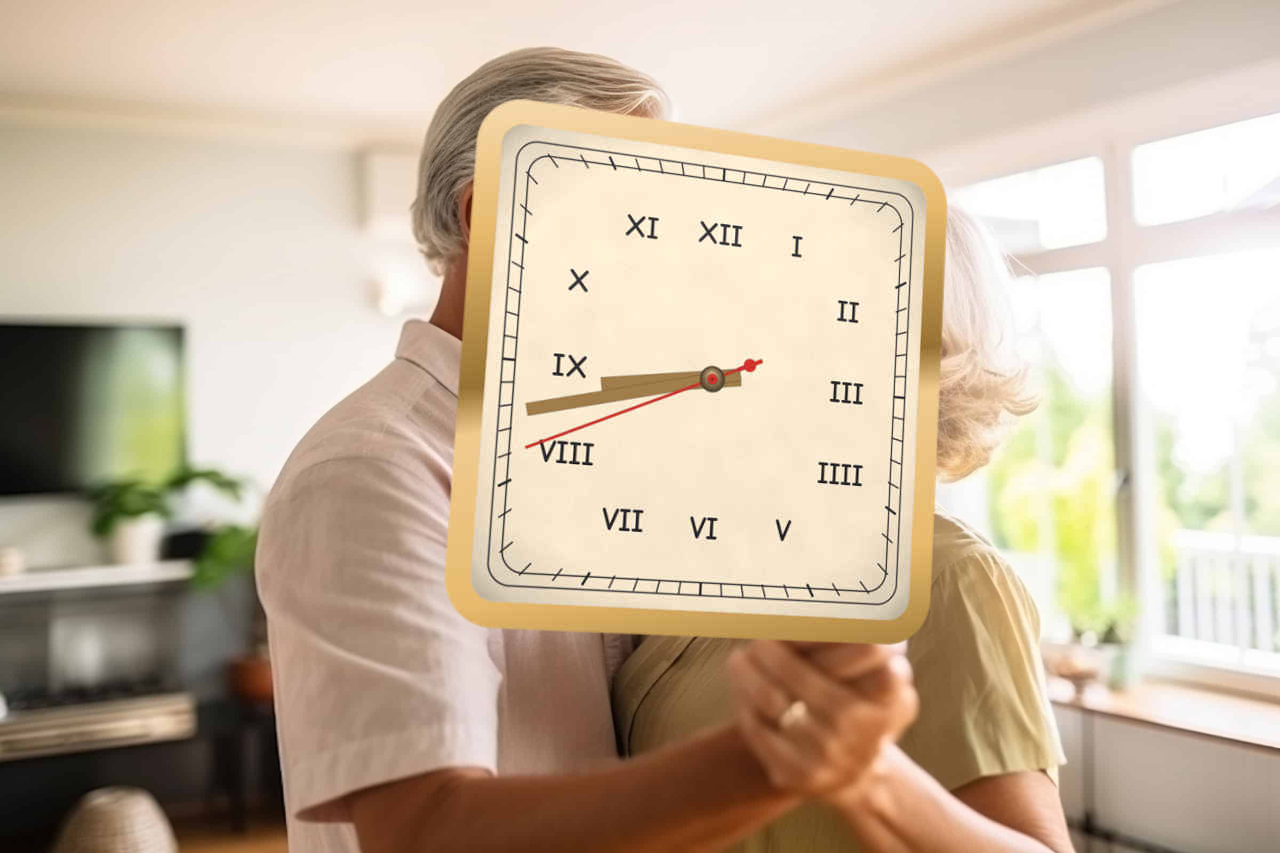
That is 8 h 42 min 41 s
